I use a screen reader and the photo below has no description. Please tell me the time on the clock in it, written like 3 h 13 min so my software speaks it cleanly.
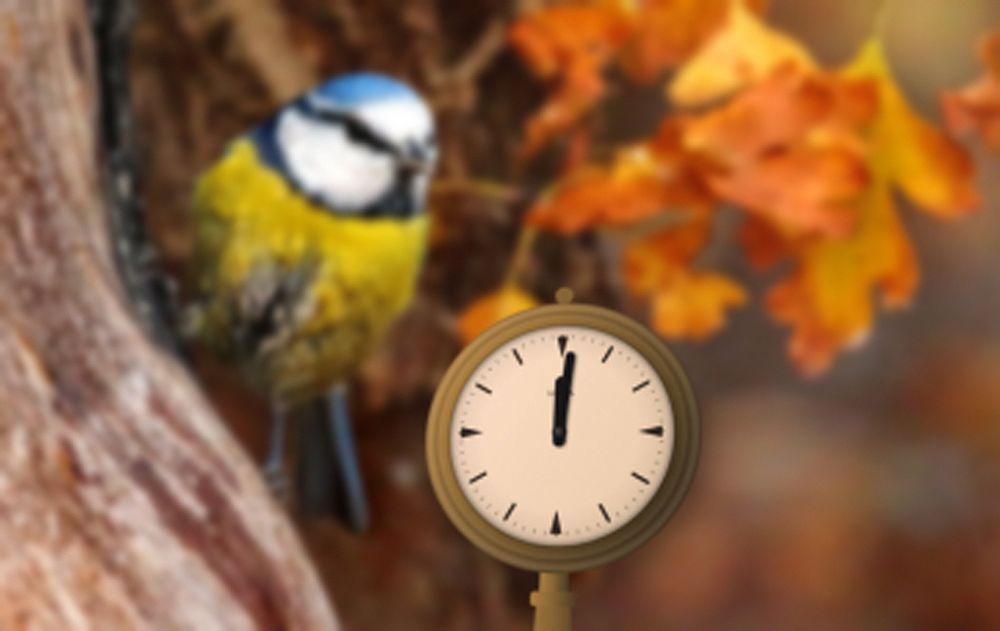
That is 12 h 01 min
